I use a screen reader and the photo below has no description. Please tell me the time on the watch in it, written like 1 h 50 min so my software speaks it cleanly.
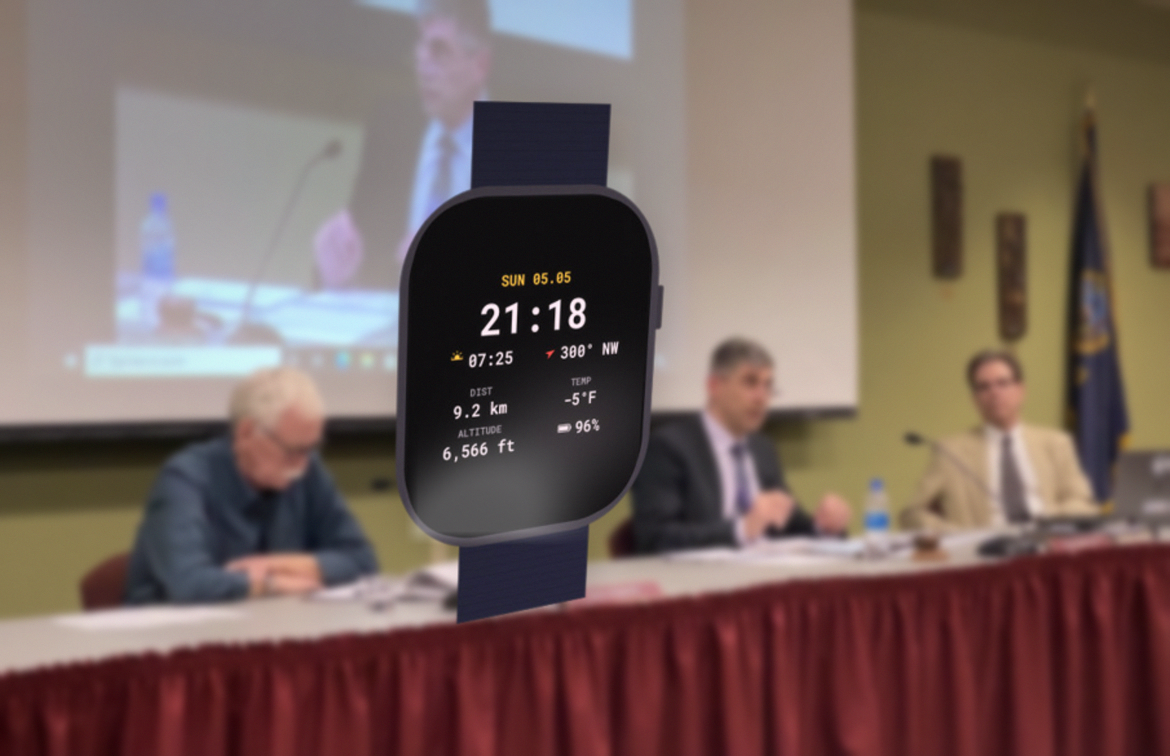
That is 21 h 18 min
